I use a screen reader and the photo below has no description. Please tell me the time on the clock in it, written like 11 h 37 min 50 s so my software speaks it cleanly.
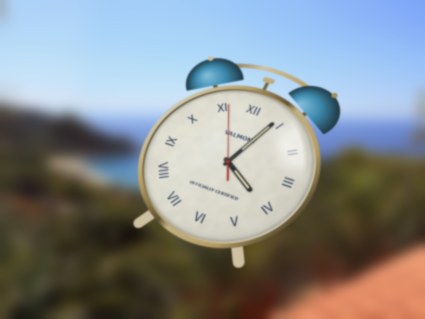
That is 4 h 03 min 56 s
